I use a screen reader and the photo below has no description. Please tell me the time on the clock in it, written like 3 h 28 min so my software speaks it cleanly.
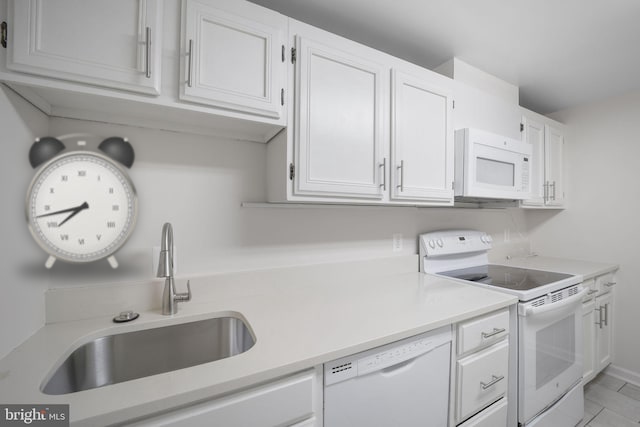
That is 7 h 43 min
